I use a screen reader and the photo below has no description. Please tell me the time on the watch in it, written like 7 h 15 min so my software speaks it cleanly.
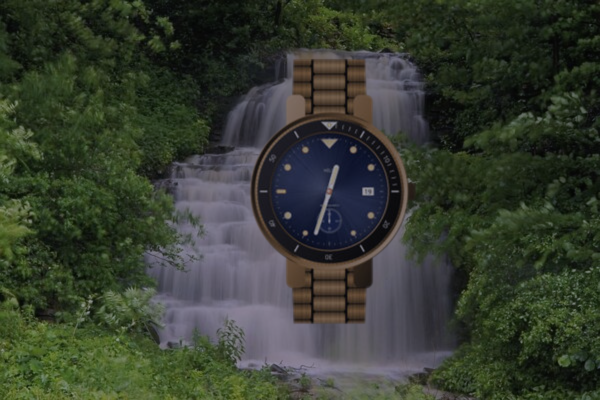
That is 12 h 33 min
